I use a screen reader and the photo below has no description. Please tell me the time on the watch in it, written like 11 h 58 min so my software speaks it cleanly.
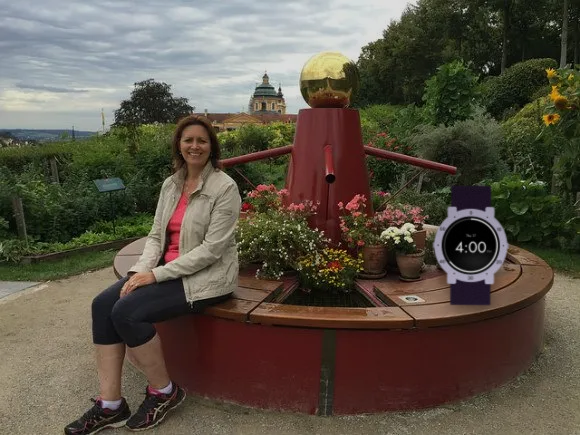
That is 4 h 00 min
